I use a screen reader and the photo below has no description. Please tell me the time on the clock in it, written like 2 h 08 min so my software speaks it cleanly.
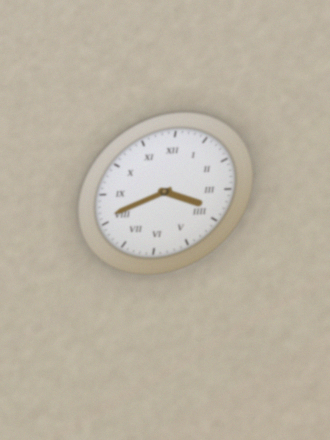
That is 3 h 41 min
